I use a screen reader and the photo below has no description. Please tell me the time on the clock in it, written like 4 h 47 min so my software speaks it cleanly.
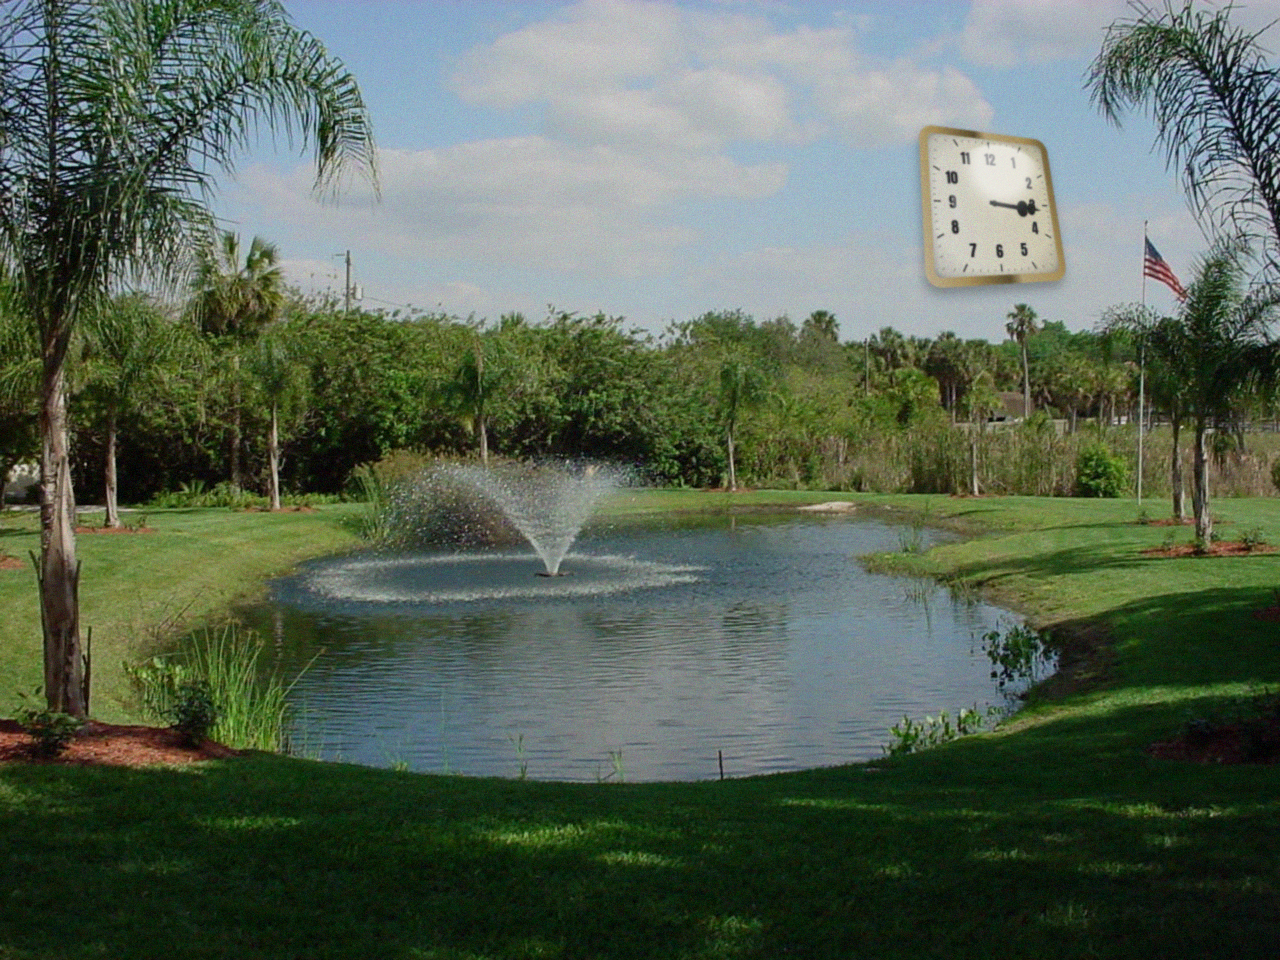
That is 3 h 16 min
